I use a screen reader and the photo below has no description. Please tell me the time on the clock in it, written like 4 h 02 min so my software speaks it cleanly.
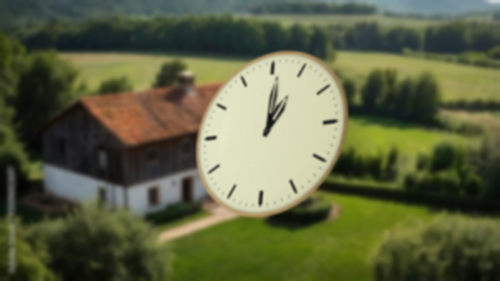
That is 1 h 01 min
